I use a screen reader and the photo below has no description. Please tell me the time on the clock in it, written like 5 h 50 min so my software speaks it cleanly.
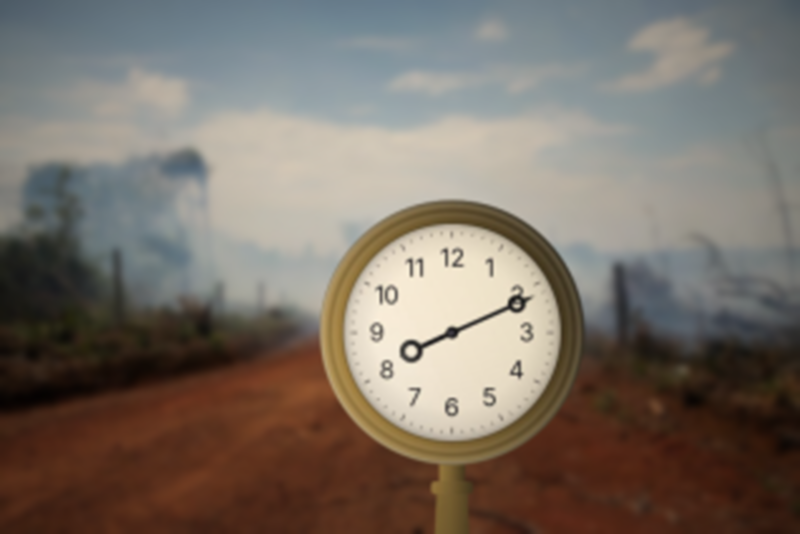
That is 8 h 11 min
